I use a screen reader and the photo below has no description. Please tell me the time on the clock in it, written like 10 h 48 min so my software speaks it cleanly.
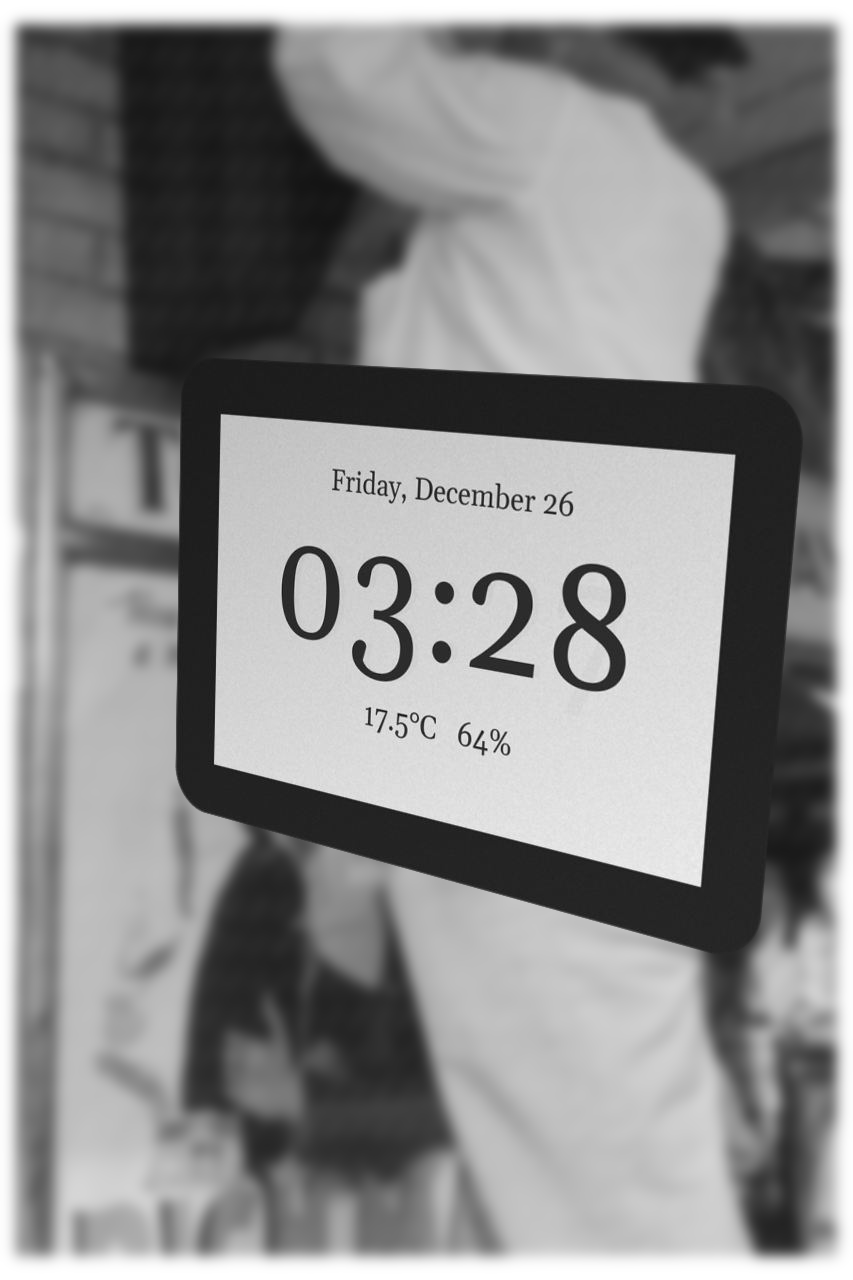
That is 3 h 28 min
